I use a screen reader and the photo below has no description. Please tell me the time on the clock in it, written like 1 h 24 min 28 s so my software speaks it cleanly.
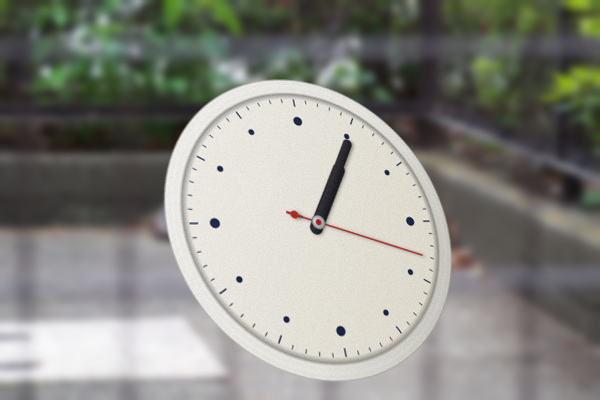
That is 1 h 05 min 18 s
